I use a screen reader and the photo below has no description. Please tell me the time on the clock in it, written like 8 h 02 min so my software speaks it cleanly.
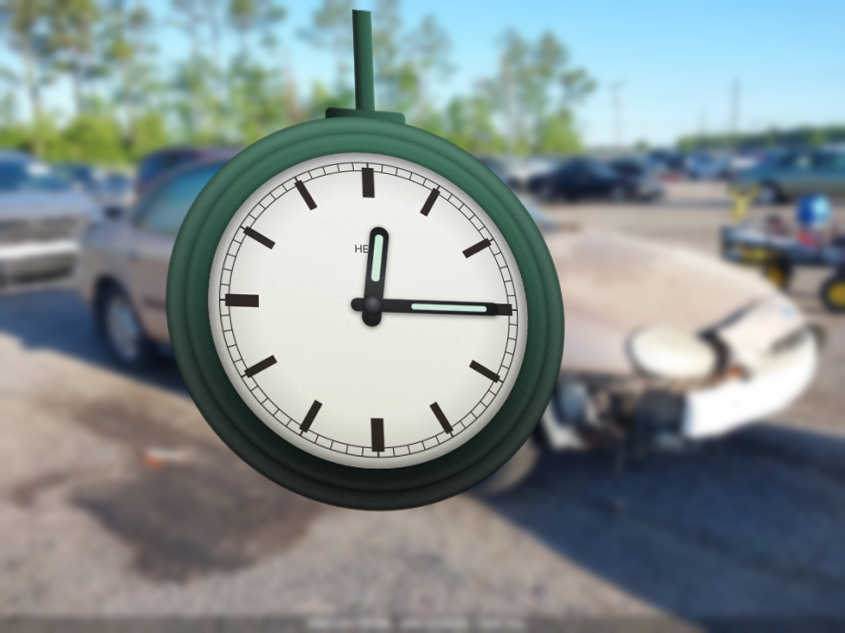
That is 12 h 15 min
